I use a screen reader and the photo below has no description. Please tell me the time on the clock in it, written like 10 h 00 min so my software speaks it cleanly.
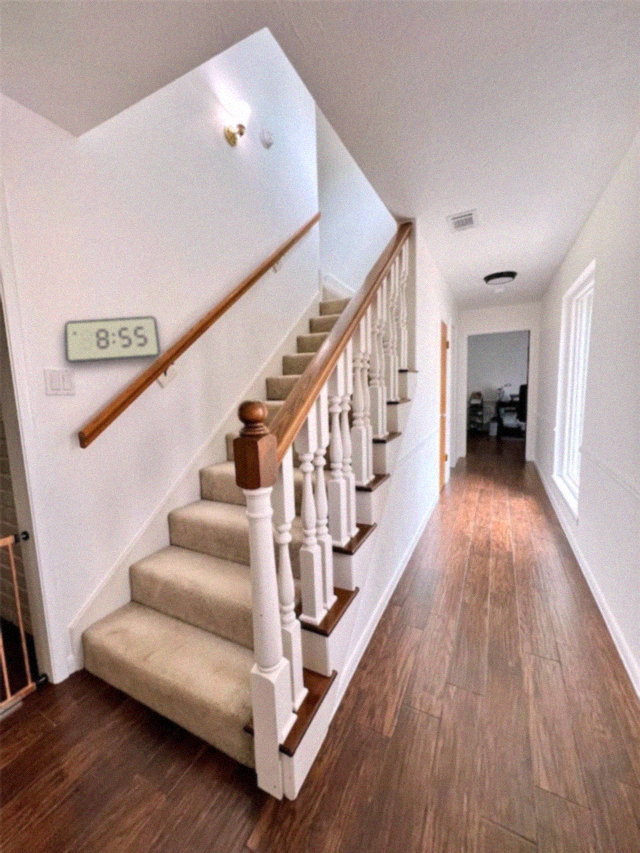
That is 8 h 55 min
